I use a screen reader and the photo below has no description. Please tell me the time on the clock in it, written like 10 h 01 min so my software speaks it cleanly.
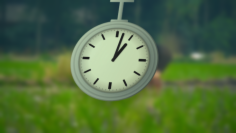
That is 1 h 02 min
